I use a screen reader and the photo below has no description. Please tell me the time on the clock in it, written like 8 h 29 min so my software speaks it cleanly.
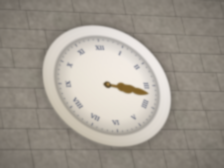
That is 3 h 17 min
